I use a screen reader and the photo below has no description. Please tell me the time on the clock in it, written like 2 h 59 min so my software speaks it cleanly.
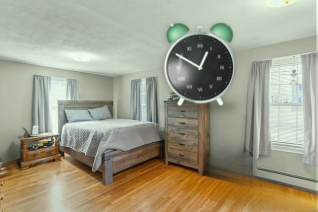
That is 12 h 50 min
